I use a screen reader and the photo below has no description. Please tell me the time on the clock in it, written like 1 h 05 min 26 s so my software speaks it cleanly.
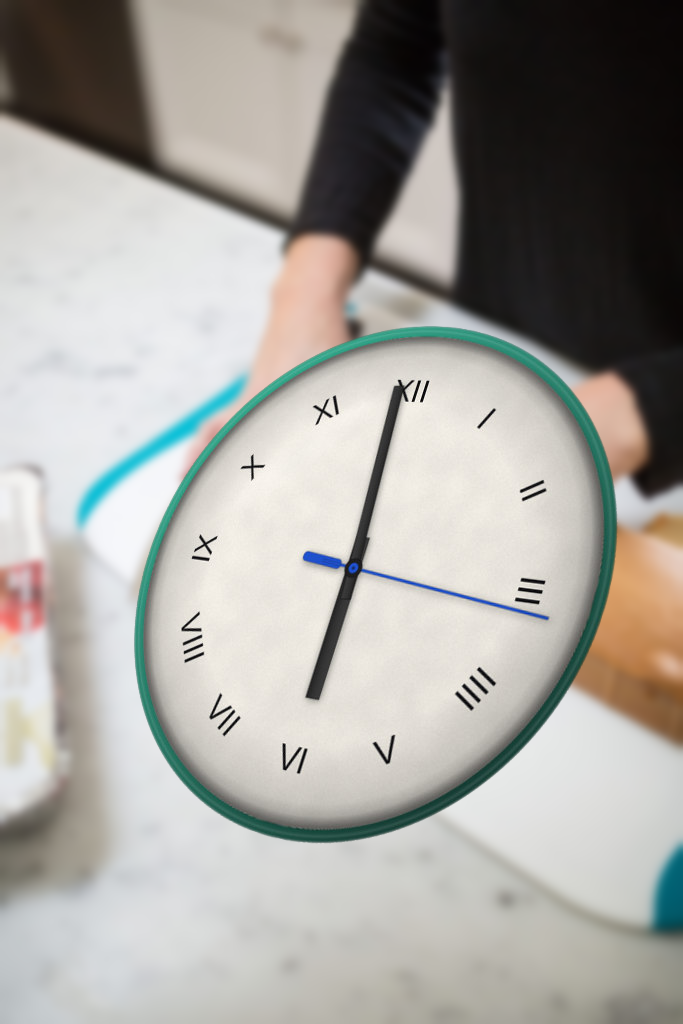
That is 5 h 59 min 16 s
